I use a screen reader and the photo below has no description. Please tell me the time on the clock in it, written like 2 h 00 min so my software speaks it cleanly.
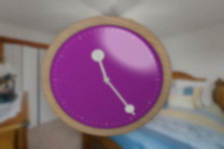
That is 11 h 24 min
